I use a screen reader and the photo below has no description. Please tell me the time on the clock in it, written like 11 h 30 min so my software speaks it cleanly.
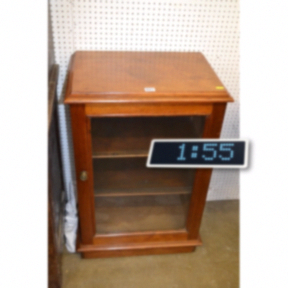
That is 1 h 55 min
